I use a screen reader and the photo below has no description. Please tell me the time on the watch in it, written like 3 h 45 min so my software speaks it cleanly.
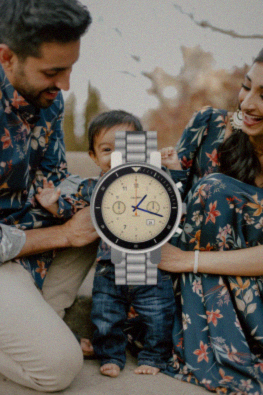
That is 1 h 18 min
